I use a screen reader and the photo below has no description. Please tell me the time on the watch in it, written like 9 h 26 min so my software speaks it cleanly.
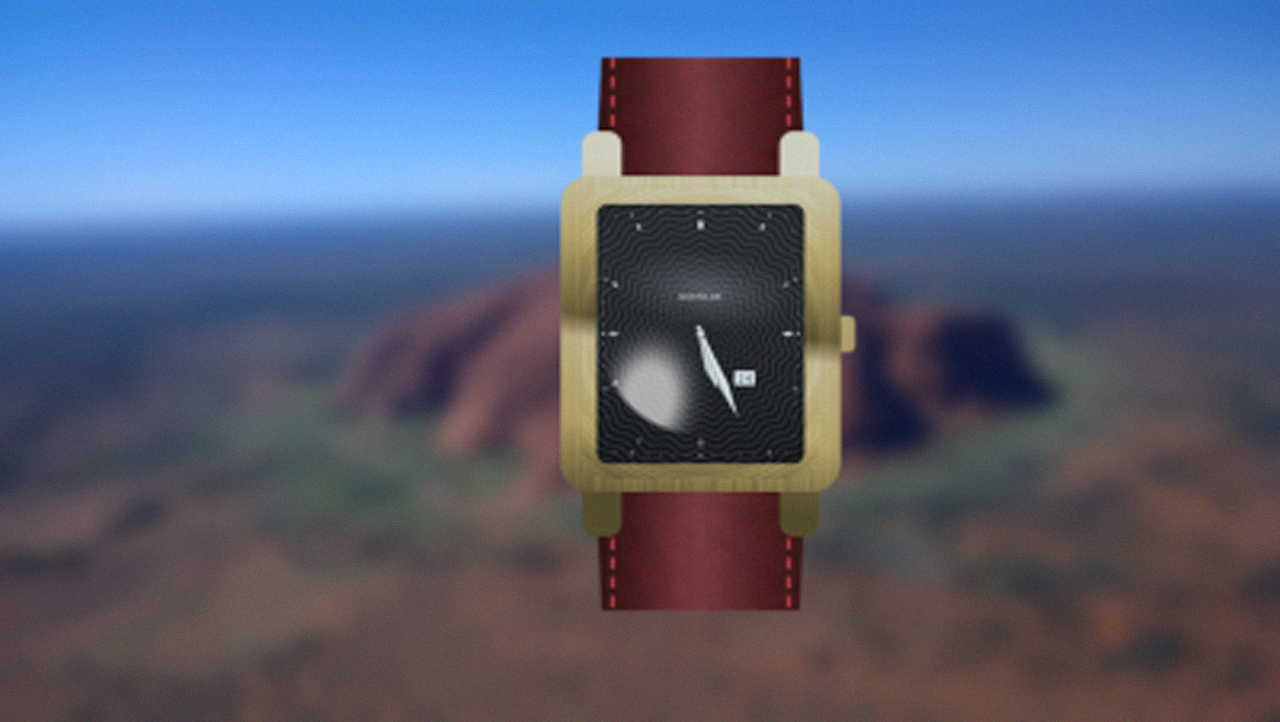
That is 5 h 26 min
